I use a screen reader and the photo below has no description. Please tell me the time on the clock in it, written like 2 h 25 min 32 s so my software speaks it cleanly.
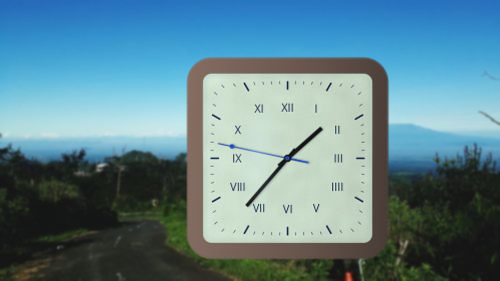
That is 1 h 36 min 47 s
